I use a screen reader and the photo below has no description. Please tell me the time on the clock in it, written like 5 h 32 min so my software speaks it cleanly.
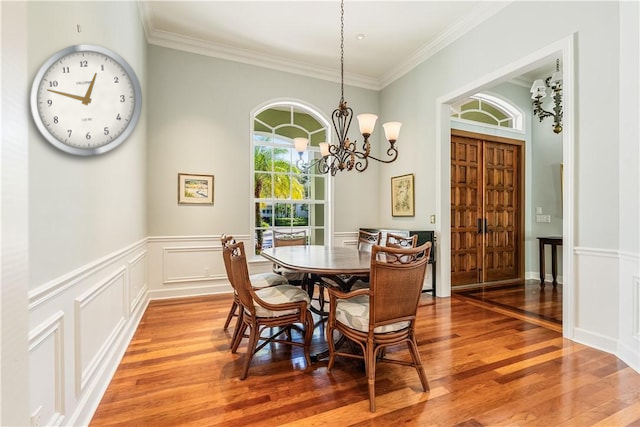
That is 12 h 48 min
